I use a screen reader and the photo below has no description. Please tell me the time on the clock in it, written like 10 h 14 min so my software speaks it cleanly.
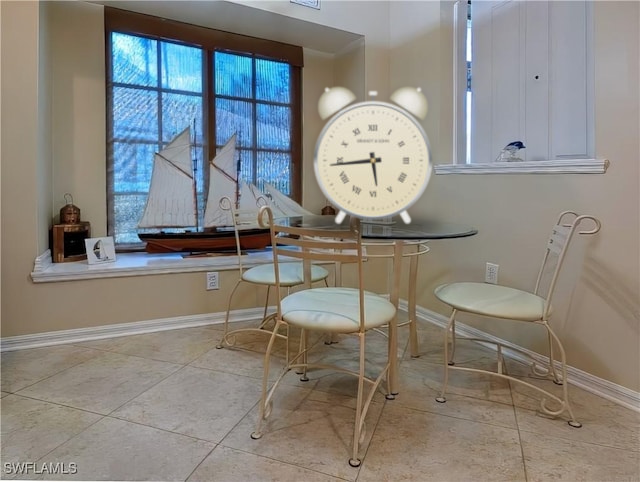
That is 5 h 44 min
